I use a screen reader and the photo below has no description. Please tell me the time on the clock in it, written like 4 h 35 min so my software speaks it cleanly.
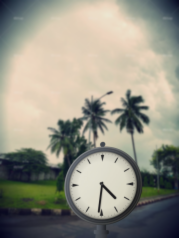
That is 4 h 31 min
